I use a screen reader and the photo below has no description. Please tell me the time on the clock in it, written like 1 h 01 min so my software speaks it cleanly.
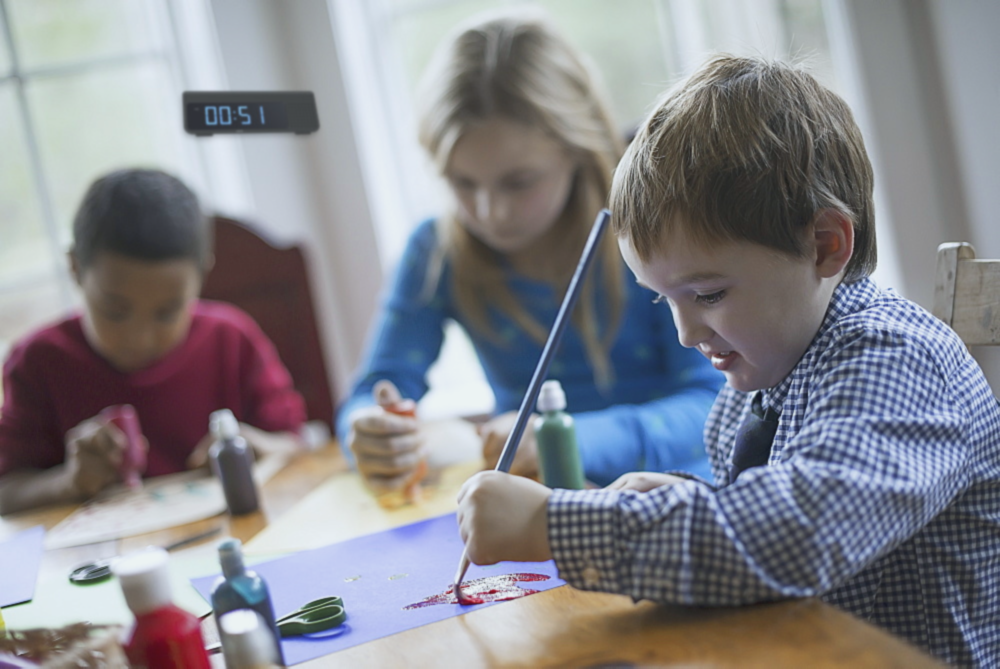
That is 0 h 51 min
